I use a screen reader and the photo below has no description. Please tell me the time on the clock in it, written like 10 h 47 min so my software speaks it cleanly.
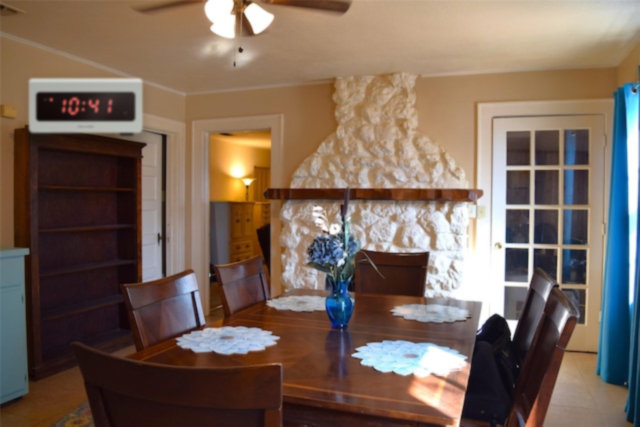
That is 10 h 41 min
